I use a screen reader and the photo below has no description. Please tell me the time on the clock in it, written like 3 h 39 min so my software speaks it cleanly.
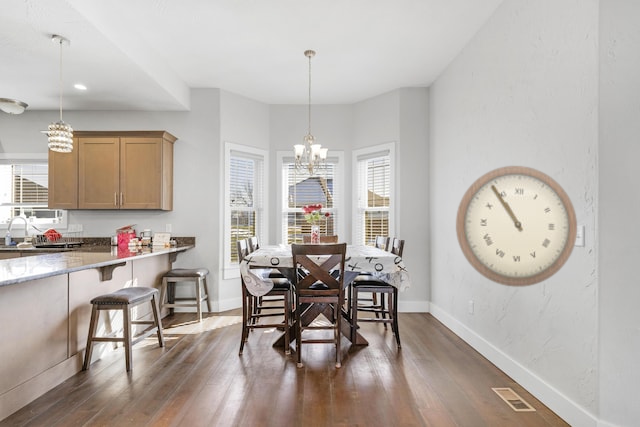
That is 10 h 54 min
